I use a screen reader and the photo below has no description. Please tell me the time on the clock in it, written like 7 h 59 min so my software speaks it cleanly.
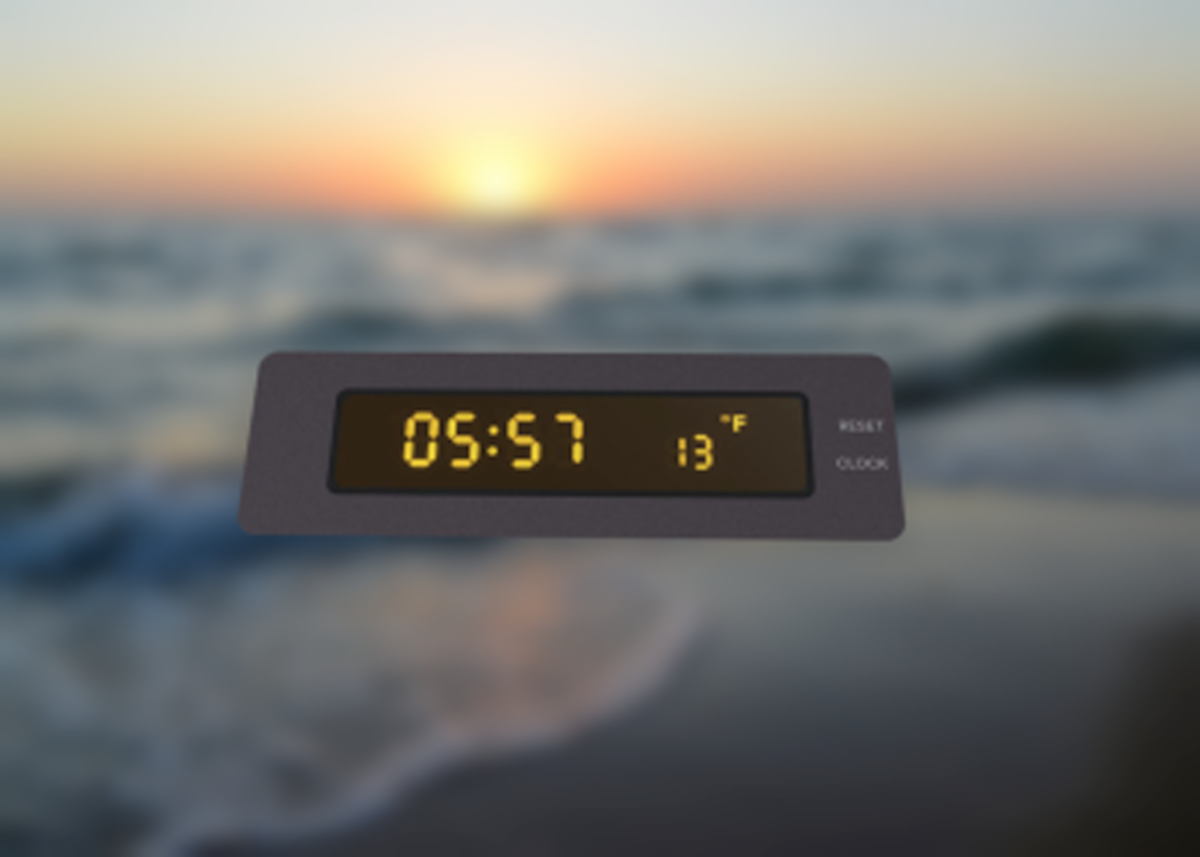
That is 5 h 57 min
